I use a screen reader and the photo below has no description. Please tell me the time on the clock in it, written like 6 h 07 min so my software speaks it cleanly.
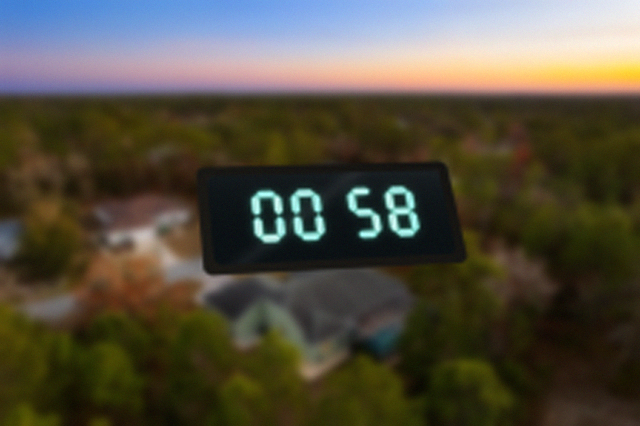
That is 0 h 58 min
